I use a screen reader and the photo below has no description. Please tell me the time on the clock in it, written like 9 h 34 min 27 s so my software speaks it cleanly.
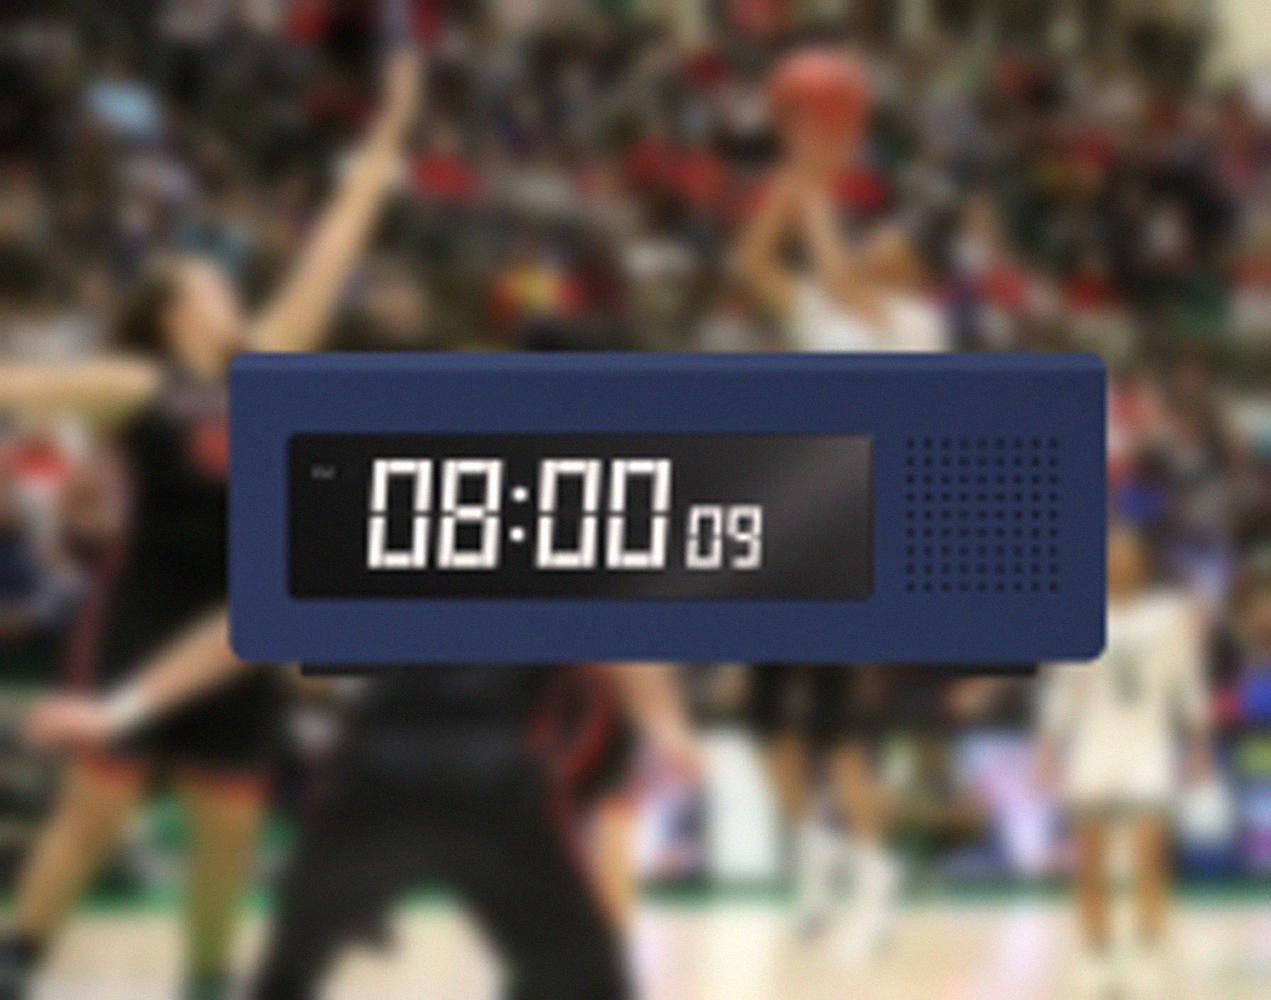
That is 8 h 00 min 09 s
